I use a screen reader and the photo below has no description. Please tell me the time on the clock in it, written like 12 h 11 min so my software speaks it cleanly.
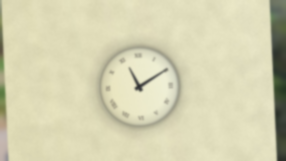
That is 11 h 10 min
